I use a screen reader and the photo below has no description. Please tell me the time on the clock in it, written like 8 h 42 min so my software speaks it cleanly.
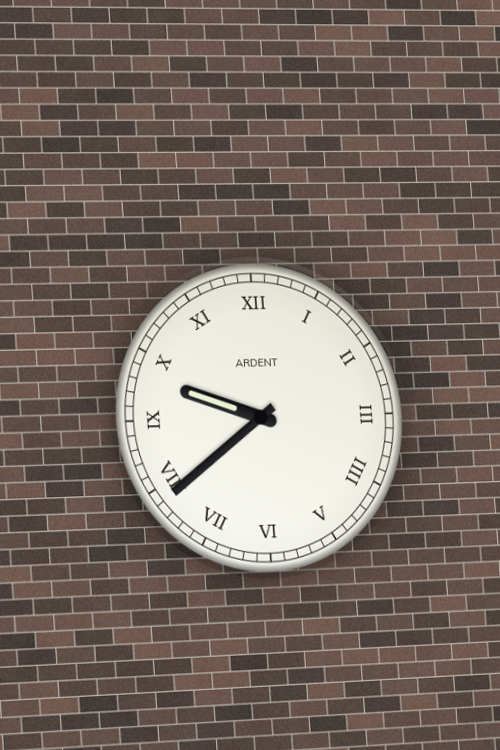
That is 9 h 39 min
